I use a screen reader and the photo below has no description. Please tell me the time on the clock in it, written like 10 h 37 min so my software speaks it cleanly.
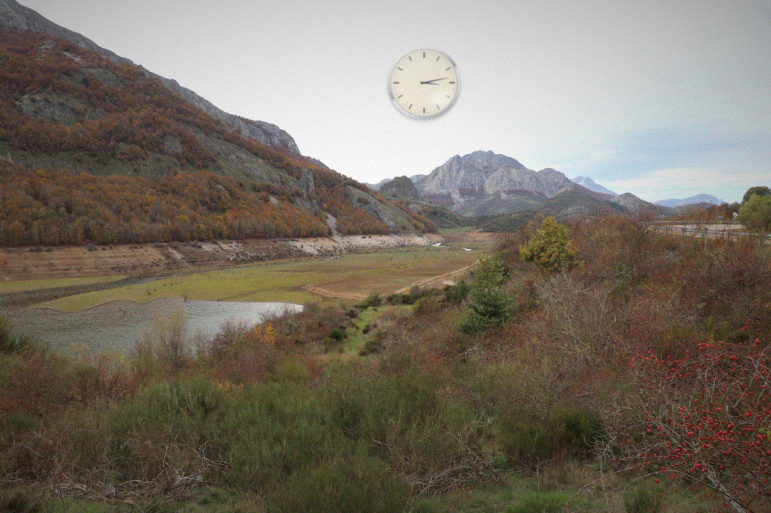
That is 3 h 13 min
